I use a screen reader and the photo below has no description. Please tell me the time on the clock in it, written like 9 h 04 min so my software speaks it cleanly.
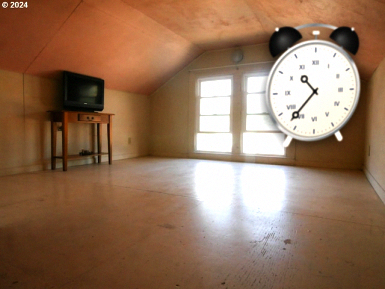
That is 10 h 37 min
